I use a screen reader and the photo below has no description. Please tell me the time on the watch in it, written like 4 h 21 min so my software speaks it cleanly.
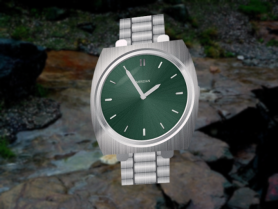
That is 1 h 55 min
